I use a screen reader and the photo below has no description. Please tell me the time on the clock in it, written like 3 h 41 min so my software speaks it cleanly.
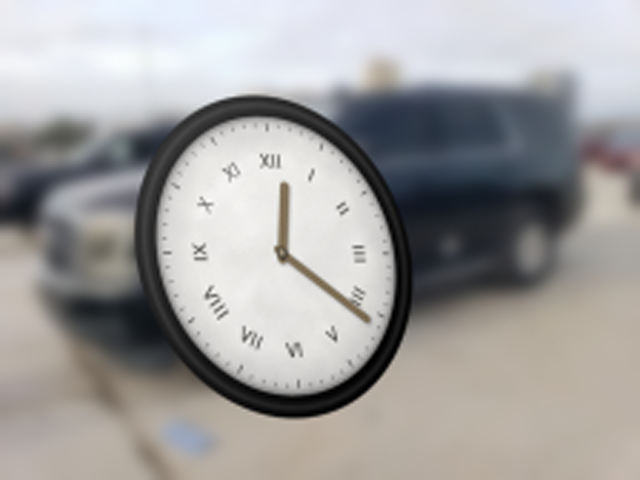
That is 12 h 21 min
